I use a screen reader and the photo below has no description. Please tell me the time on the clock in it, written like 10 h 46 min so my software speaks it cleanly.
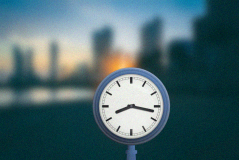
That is 8 h 17 min
